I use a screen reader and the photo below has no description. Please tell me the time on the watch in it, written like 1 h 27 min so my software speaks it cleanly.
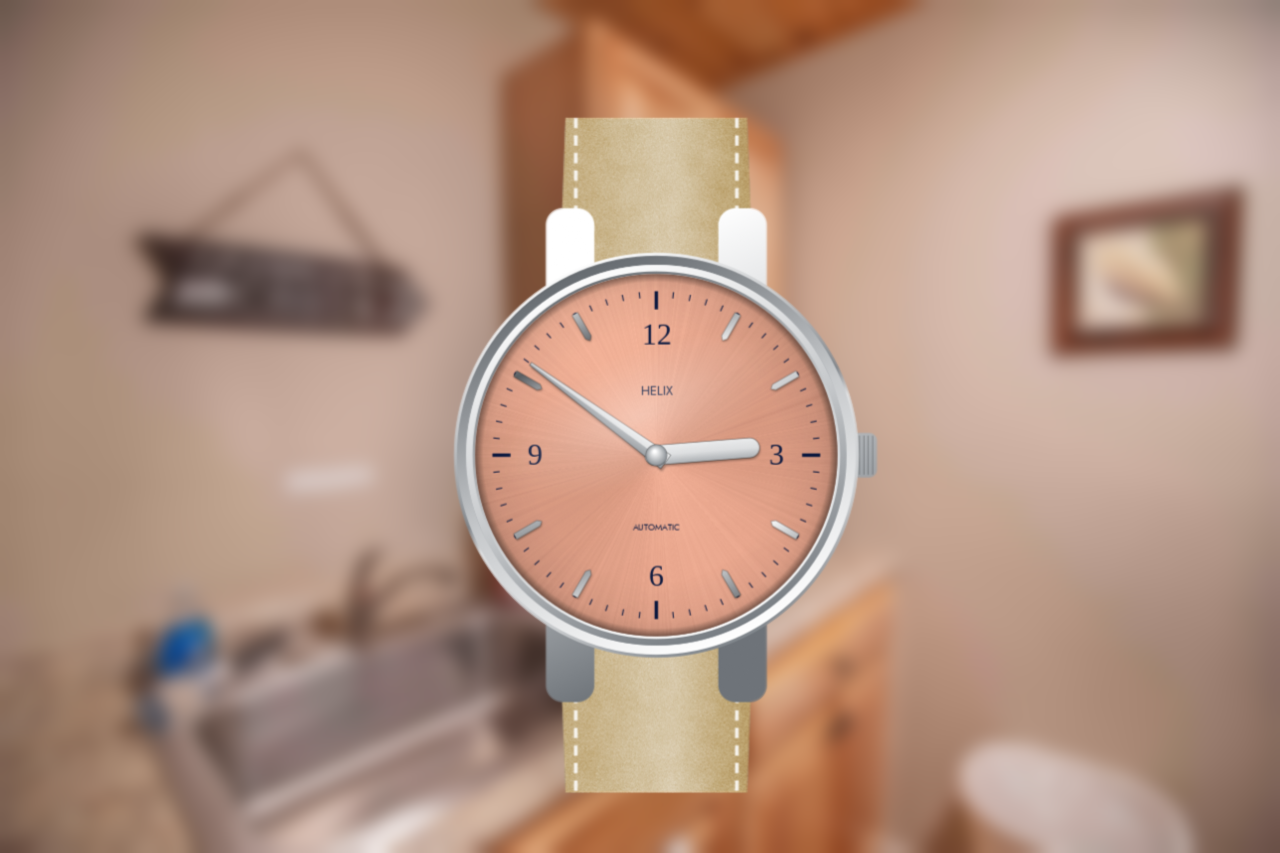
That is 2 h 51 min
